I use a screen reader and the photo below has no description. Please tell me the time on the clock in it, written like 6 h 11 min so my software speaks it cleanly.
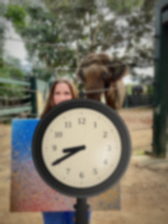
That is 8 h 40 min
